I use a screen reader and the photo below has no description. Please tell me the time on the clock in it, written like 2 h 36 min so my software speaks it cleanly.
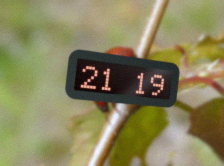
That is 21 h 19 min
